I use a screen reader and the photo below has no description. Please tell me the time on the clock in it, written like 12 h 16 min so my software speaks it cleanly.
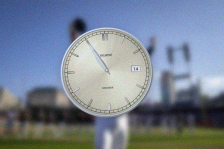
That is 10 h 55 min
